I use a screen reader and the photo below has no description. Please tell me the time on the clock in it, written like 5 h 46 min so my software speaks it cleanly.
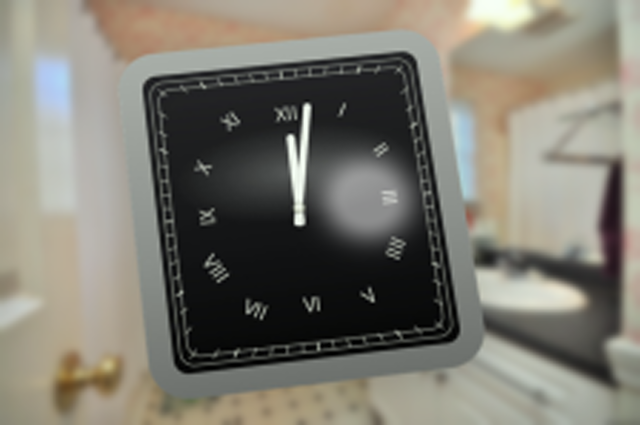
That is 12 h 02 min
